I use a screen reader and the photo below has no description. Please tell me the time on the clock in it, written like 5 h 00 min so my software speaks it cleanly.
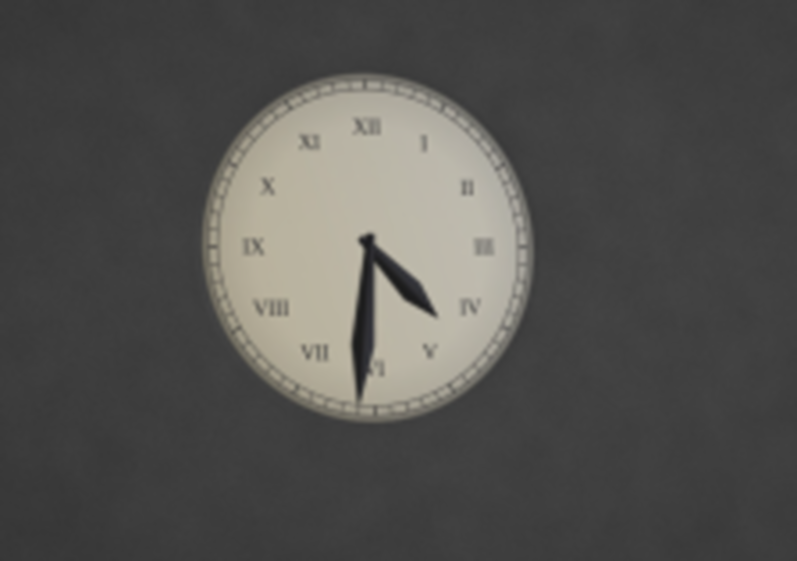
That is 4 h 31 min
